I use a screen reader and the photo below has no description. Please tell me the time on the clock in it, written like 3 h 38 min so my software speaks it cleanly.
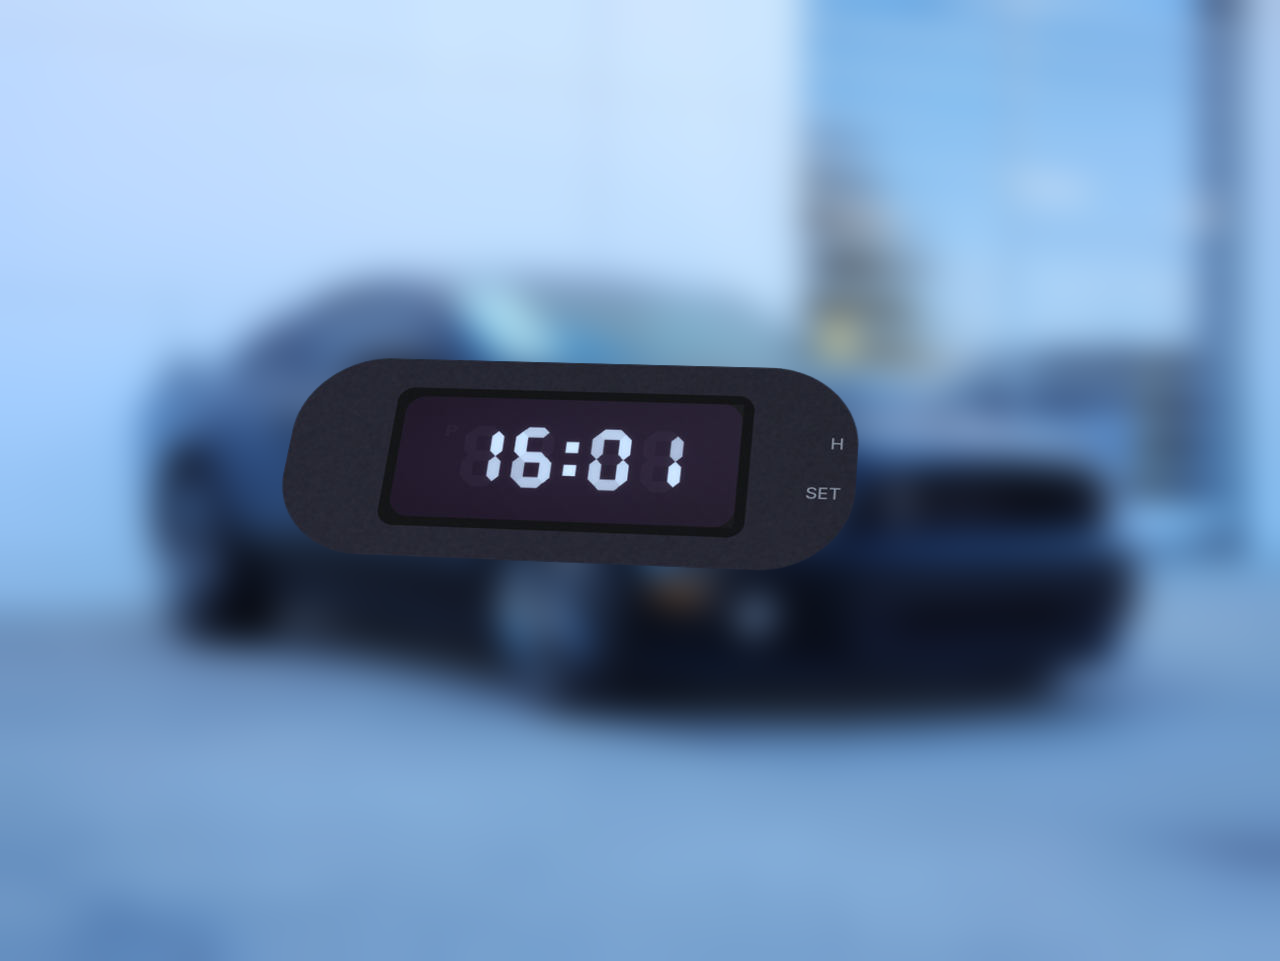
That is 16 h 01 min
